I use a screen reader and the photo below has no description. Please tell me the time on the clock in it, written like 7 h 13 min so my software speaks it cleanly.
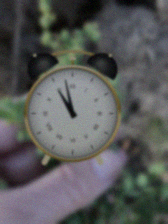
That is 10 h 58 min
